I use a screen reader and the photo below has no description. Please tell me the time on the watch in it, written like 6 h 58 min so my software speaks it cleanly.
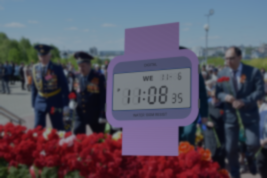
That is 11 h 08 min
